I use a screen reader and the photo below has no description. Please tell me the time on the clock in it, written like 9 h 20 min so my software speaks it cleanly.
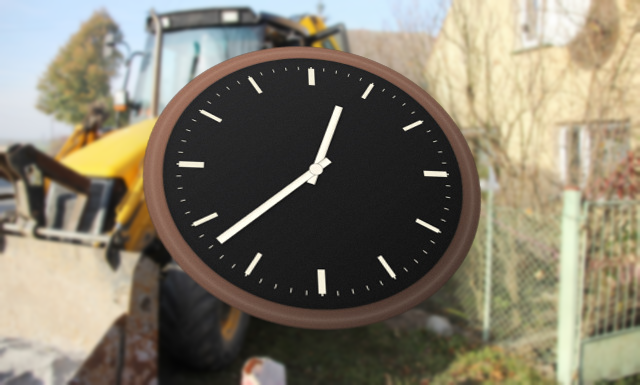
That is 12 h 38 min
